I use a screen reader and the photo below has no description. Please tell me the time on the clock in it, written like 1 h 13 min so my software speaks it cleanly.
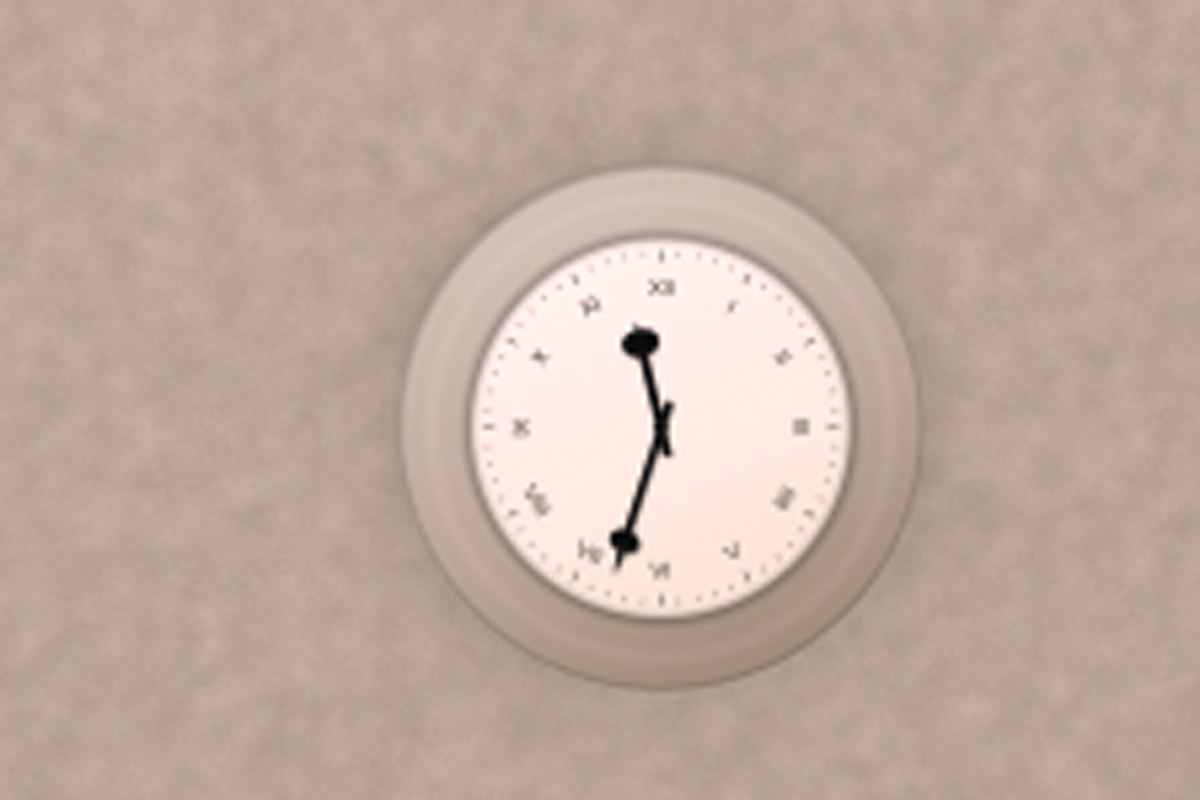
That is 11 h 33 min
